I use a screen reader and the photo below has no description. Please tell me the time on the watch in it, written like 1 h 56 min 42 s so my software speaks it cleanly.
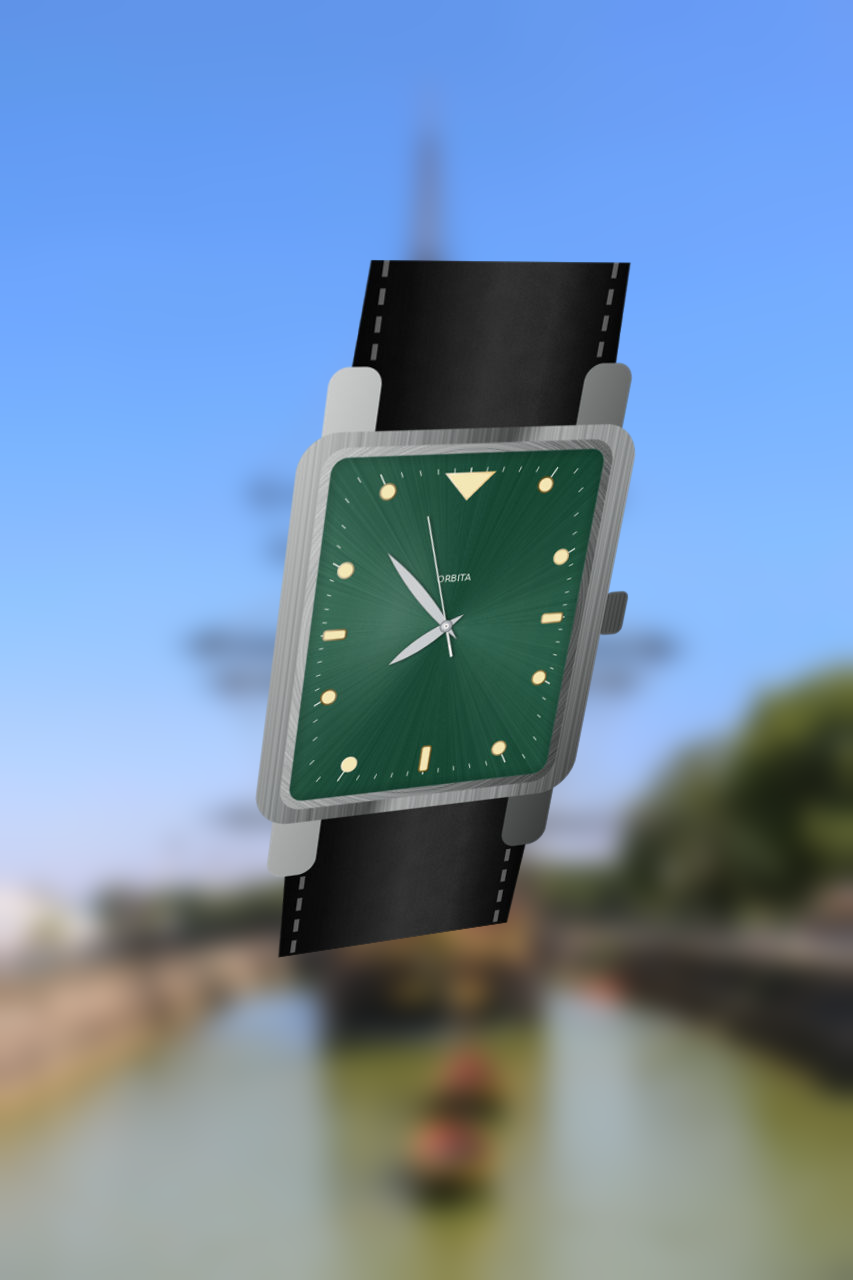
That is 7 h 52 min 57 s
